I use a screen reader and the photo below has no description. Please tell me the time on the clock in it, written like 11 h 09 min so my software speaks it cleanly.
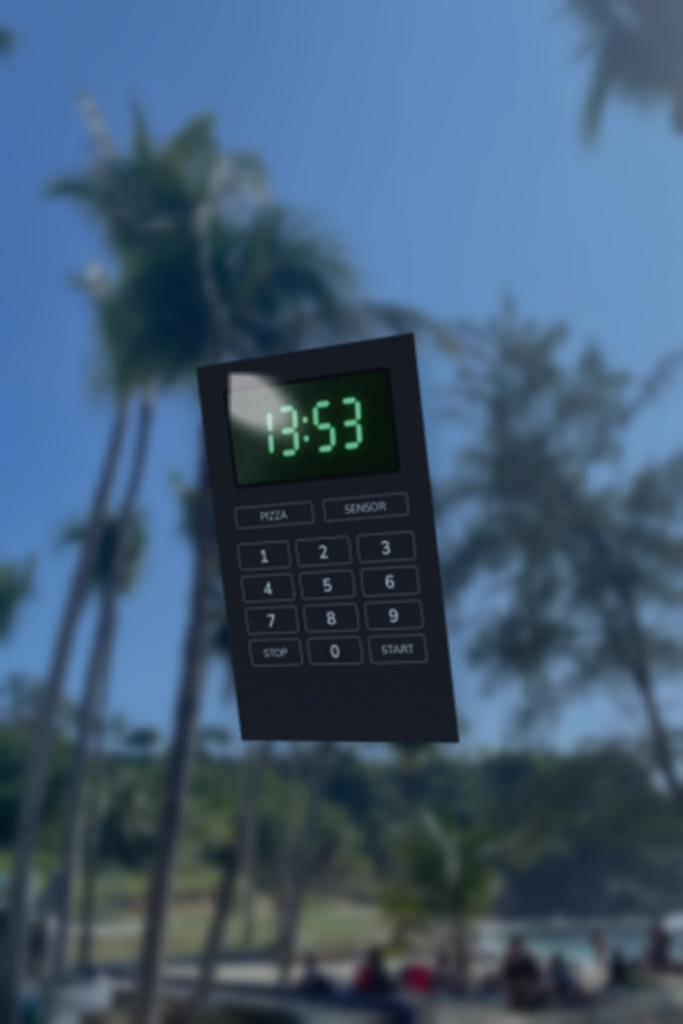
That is 13 h 53 min
